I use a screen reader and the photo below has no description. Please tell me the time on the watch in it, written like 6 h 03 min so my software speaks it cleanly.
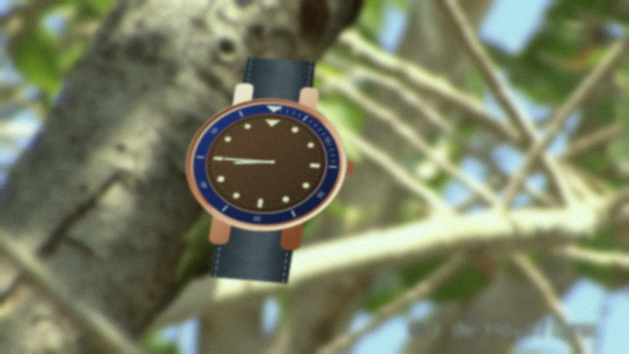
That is 8 h 45 min
